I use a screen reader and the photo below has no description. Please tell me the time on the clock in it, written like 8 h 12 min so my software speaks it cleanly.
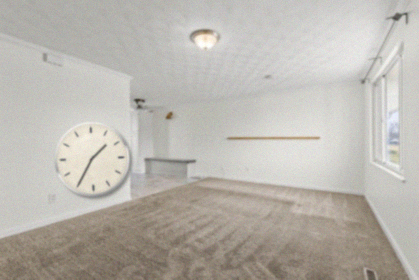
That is 1 h 35 min
